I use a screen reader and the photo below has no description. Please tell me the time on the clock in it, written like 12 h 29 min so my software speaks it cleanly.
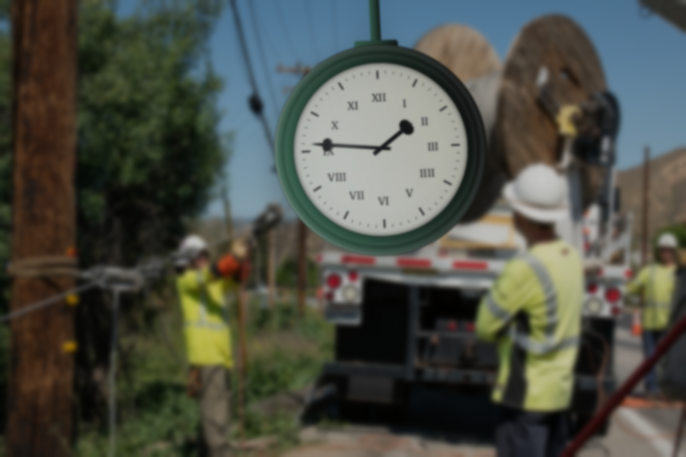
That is 1 h 46 min
